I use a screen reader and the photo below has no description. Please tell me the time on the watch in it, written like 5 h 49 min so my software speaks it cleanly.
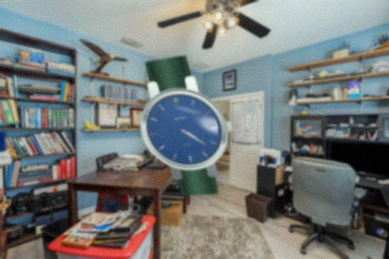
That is 4 h 22 min
